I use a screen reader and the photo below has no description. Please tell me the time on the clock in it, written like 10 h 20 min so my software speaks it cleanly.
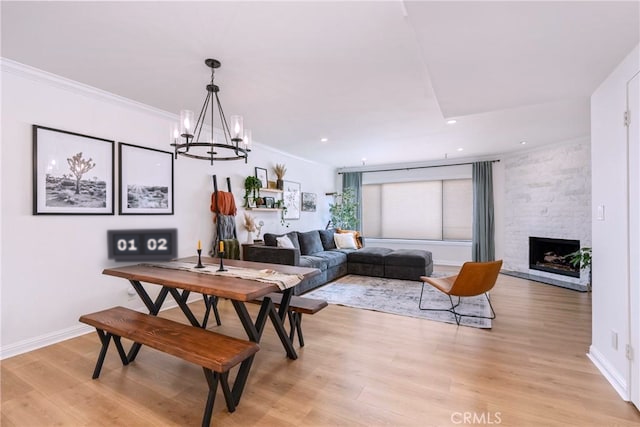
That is 1 h 02 min
